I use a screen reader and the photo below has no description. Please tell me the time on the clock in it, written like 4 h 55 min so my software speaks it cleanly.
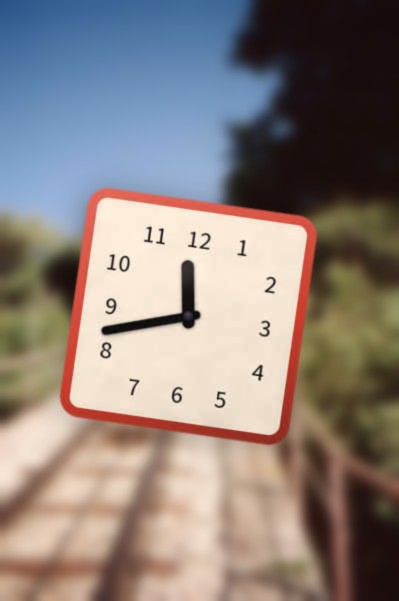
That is 11 h 42 min
